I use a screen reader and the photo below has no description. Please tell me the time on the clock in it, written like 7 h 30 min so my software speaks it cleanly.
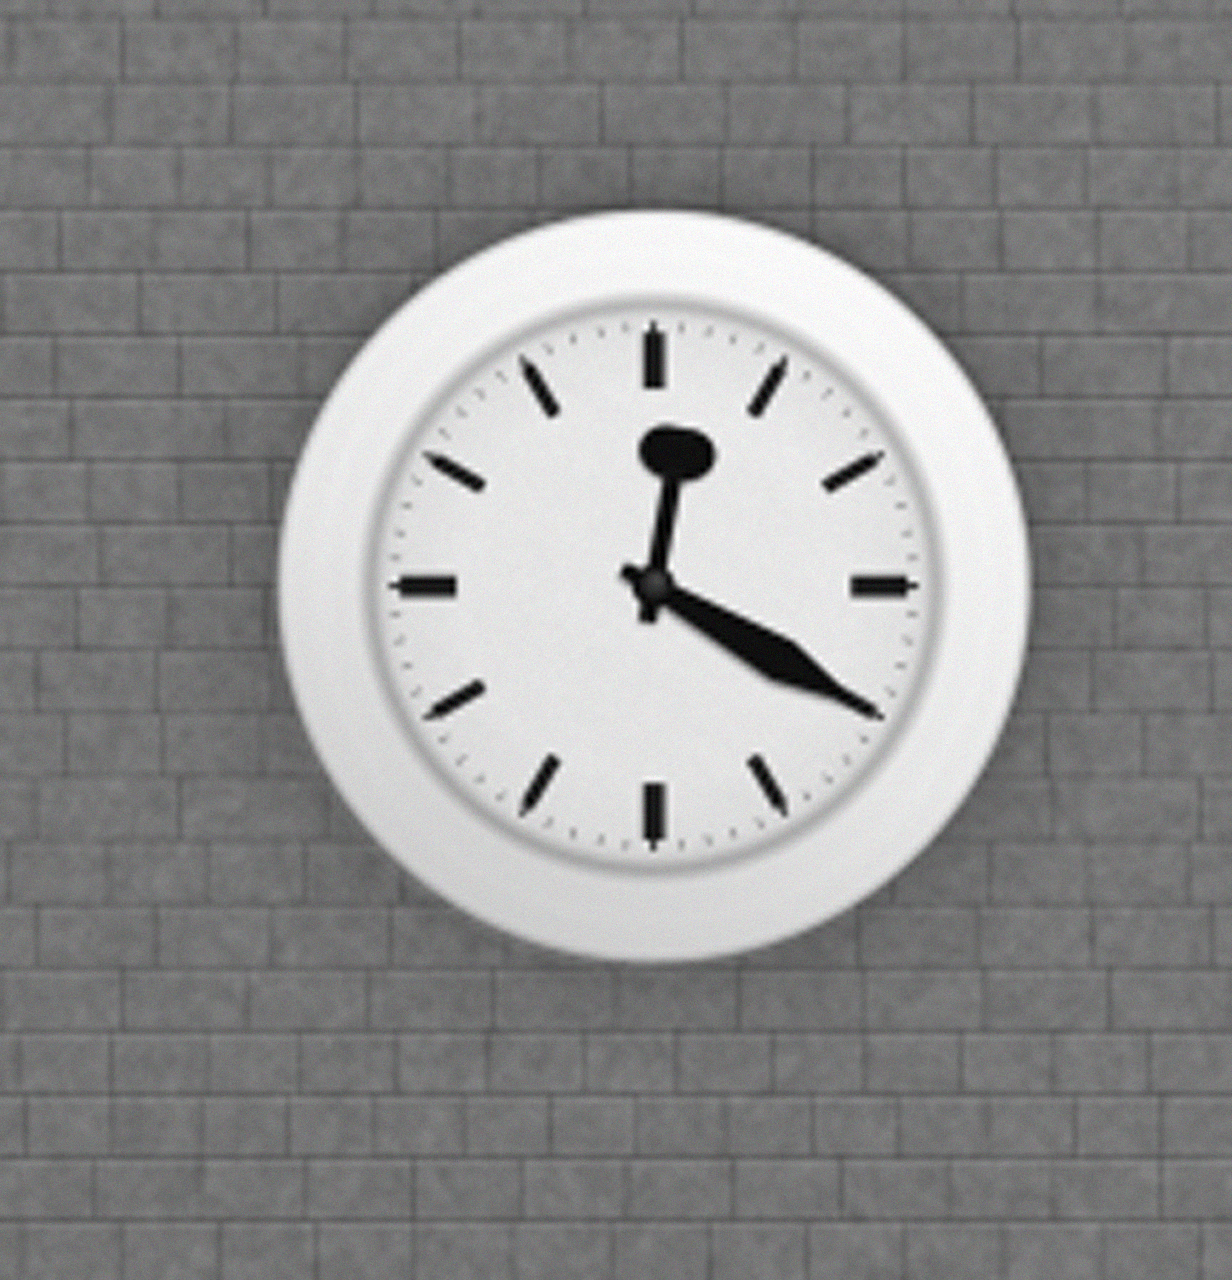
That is 12 h 20 min
